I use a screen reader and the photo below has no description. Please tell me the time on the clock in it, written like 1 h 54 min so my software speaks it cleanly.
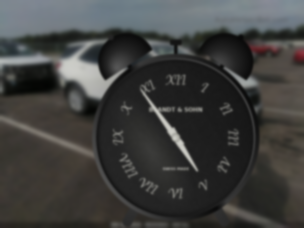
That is 4 h 54 min
